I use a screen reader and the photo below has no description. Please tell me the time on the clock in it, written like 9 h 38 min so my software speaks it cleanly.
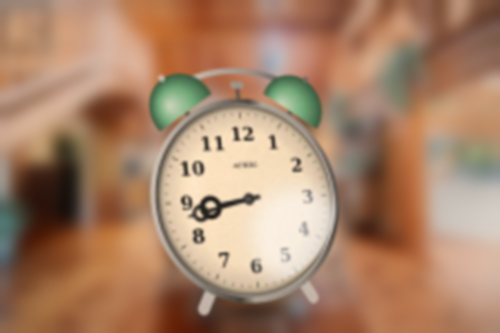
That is 8 h 43 min
